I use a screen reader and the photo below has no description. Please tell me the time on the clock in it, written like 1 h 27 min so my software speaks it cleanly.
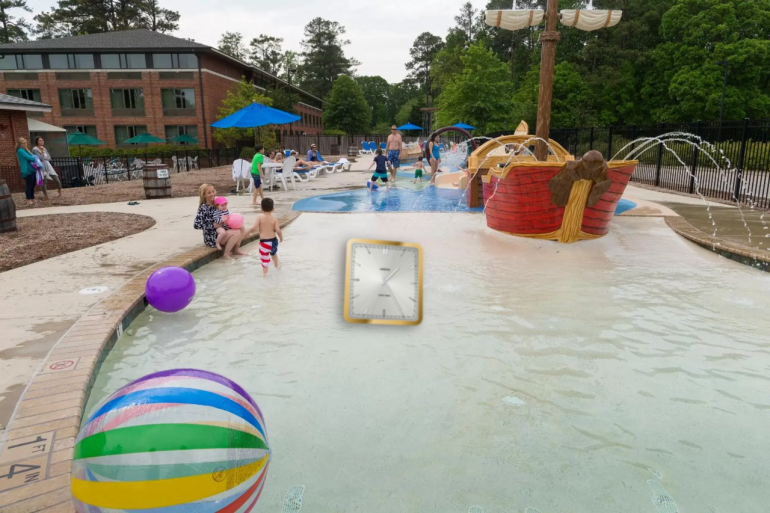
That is 1 h 25 min
